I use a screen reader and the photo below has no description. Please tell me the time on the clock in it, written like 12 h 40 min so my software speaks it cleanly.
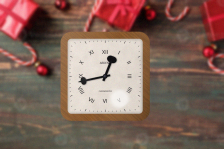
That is 12 h 43 min
